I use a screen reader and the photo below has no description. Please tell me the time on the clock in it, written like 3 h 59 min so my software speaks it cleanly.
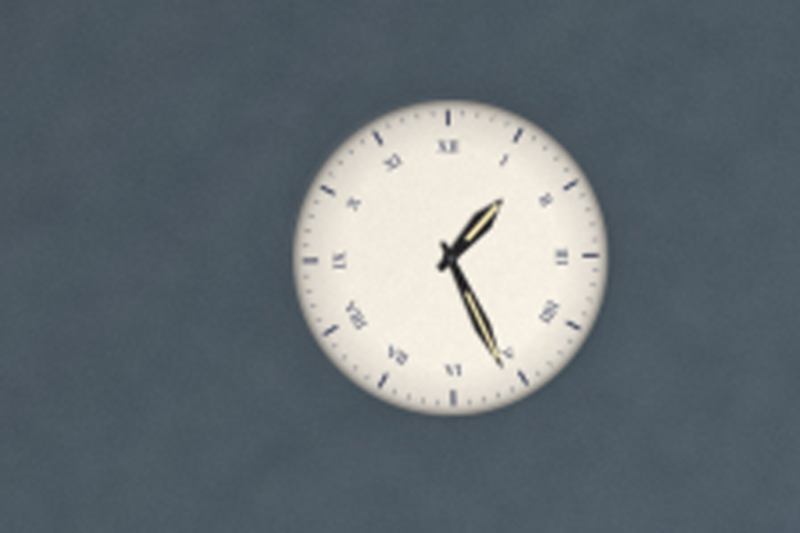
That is 1 h 26 min
